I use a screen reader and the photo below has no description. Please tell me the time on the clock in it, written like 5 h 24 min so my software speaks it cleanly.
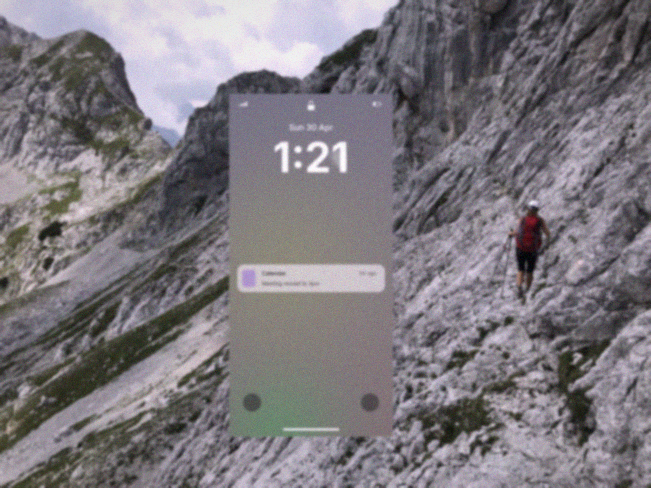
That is 1 h 21 min
